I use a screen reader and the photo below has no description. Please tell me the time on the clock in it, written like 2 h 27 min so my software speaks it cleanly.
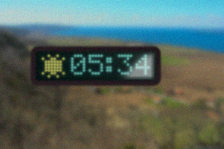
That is 5 h 34 min
